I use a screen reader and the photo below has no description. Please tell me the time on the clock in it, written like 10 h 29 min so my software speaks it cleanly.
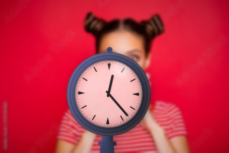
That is 12 h 23 min
